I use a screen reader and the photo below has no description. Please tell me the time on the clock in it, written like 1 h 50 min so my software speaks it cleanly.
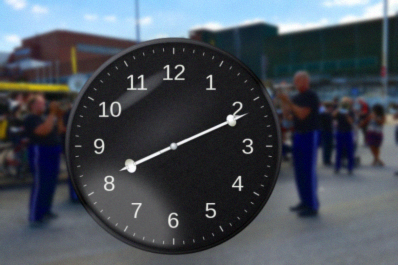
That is 8 h 11 min
